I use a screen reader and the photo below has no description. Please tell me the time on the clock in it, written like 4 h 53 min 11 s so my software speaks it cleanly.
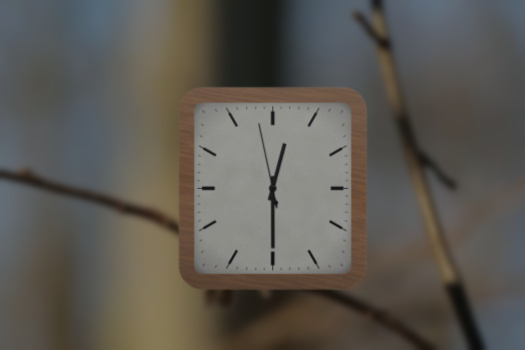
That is 12 h 29 min 58 s
